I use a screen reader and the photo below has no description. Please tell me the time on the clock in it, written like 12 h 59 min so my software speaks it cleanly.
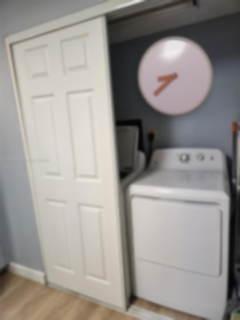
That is 8 h 38 min
